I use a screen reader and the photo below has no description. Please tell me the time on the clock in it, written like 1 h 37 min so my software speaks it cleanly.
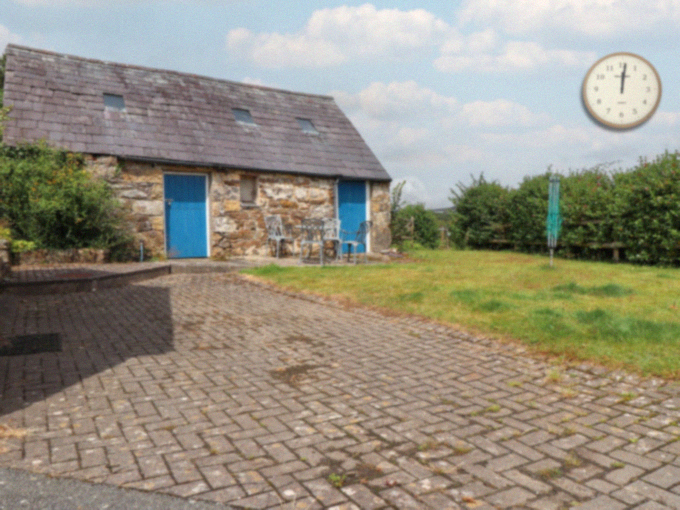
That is 12 h 01 min
